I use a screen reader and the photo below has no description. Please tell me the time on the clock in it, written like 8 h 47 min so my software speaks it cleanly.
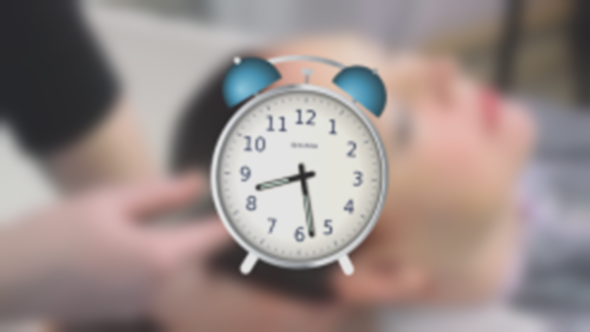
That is 8 h 28 min
